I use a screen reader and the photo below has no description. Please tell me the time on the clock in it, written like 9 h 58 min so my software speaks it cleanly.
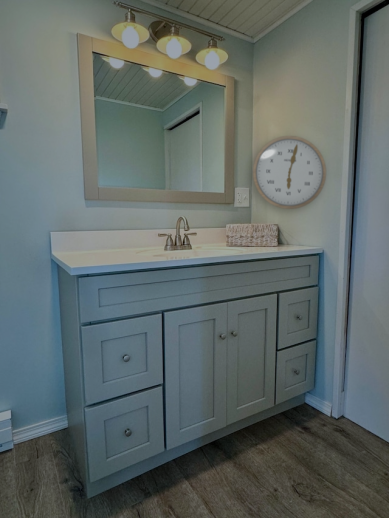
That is 6 h 02 min
